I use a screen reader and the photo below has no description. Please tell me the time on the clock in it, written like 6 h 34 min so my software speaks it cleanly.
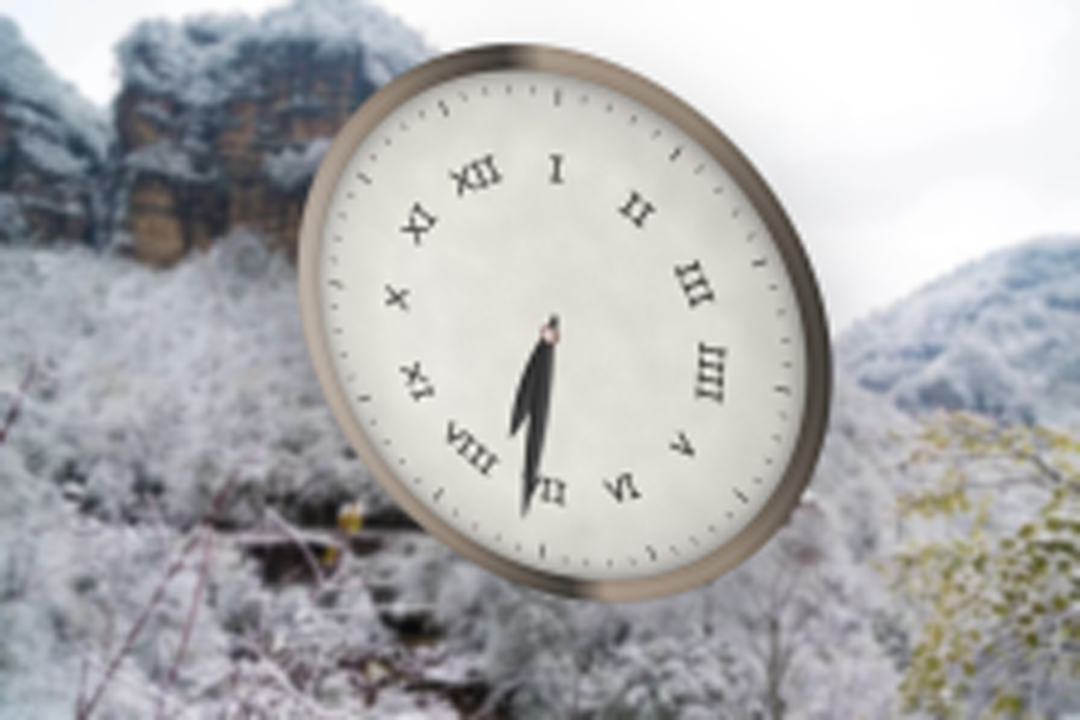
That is 7 h 36 min
